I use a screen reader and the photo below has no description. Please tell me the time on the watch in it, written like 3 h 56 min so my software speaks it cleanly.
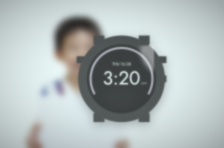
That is 3 h 20 min
